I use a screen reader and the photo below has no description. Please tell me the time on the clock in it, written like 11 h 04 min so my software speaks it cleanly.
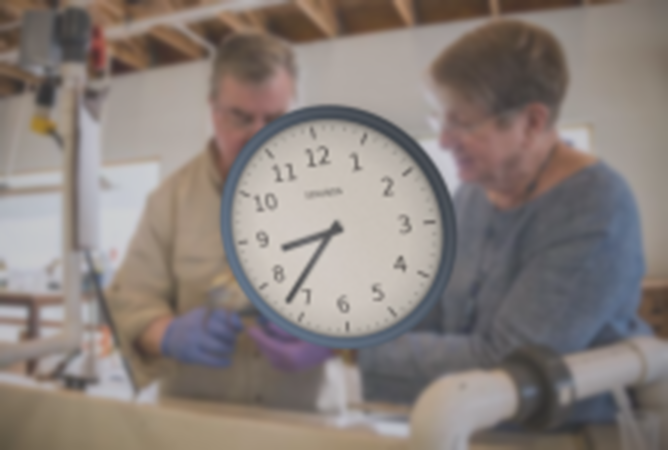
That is 8 h 37 min
